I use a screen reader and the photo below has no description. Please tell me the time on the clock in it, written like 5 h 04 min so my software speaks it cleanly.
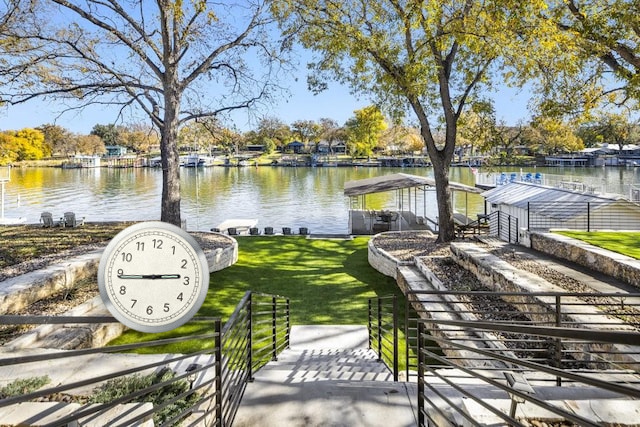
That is 2 h 44 min
